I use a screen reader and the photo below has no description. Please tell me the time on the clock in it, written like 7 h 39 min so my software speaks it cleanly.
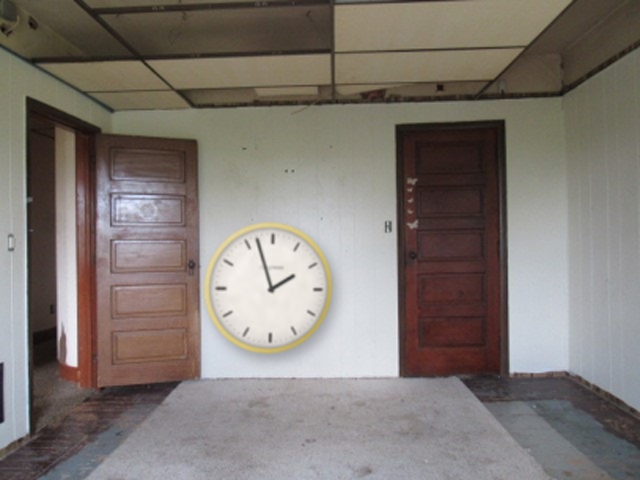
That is 1 h 57 min
